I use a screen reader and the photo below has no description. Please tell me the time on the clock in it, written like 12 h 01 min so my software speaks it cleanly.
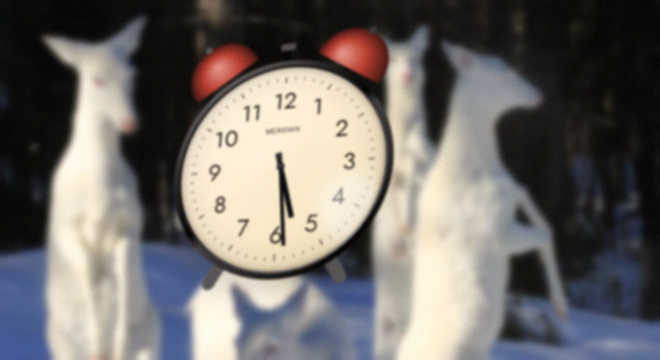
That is 5 h 29 min
